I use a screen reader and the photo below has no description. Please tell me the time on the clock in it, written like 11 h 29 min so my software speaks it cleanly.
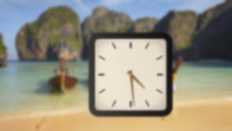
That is 4 h 29 min
